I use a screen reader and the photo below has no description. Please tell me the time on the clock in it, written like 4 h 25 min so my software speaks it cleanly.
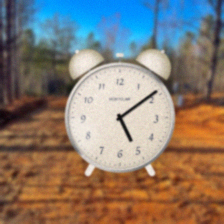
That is 5 h 09 min
